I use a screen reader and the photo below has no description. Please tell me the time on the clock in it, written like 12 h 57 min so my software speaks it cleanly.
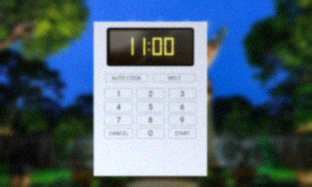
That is 11 h 00 min
